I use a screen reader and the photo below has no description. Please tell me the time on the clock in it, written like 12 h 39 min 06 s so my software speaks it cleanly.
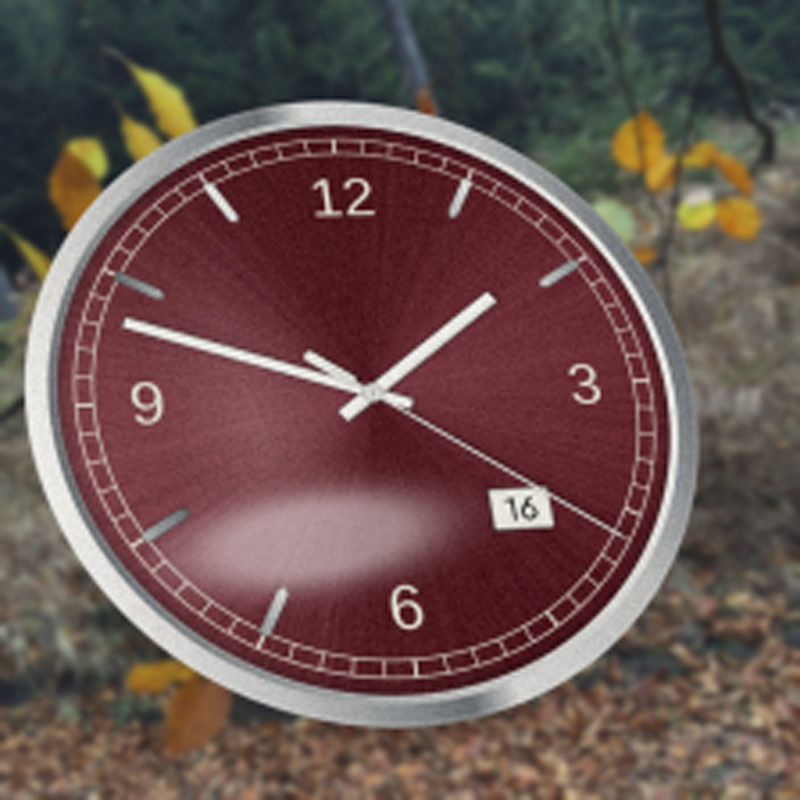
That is 1 h 48 min 21 s
